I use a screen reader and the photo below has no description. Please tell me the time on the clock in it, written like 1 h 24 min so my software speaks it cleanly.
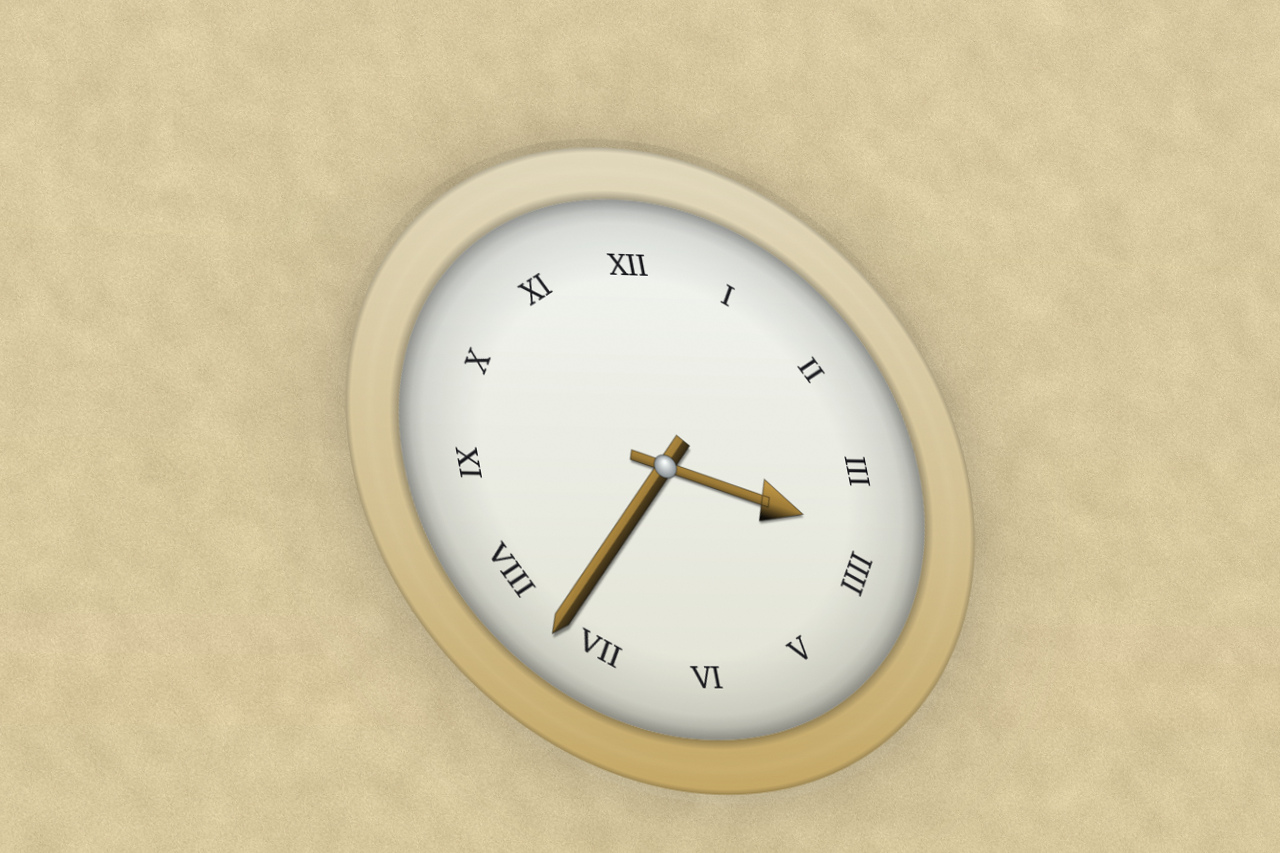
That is 3 h 37 min
